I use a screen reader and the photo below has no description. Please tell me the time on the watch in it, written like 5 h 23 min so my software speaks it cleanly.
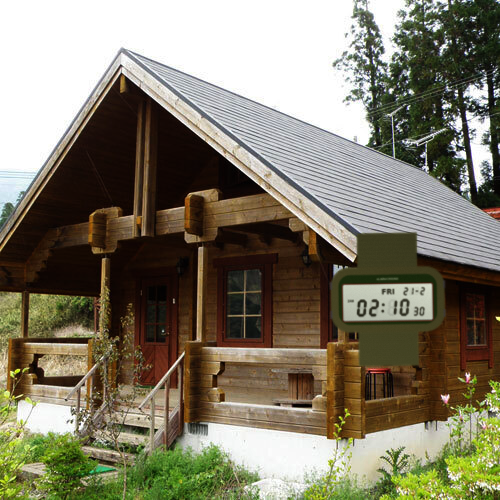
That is 2 h 10 min
